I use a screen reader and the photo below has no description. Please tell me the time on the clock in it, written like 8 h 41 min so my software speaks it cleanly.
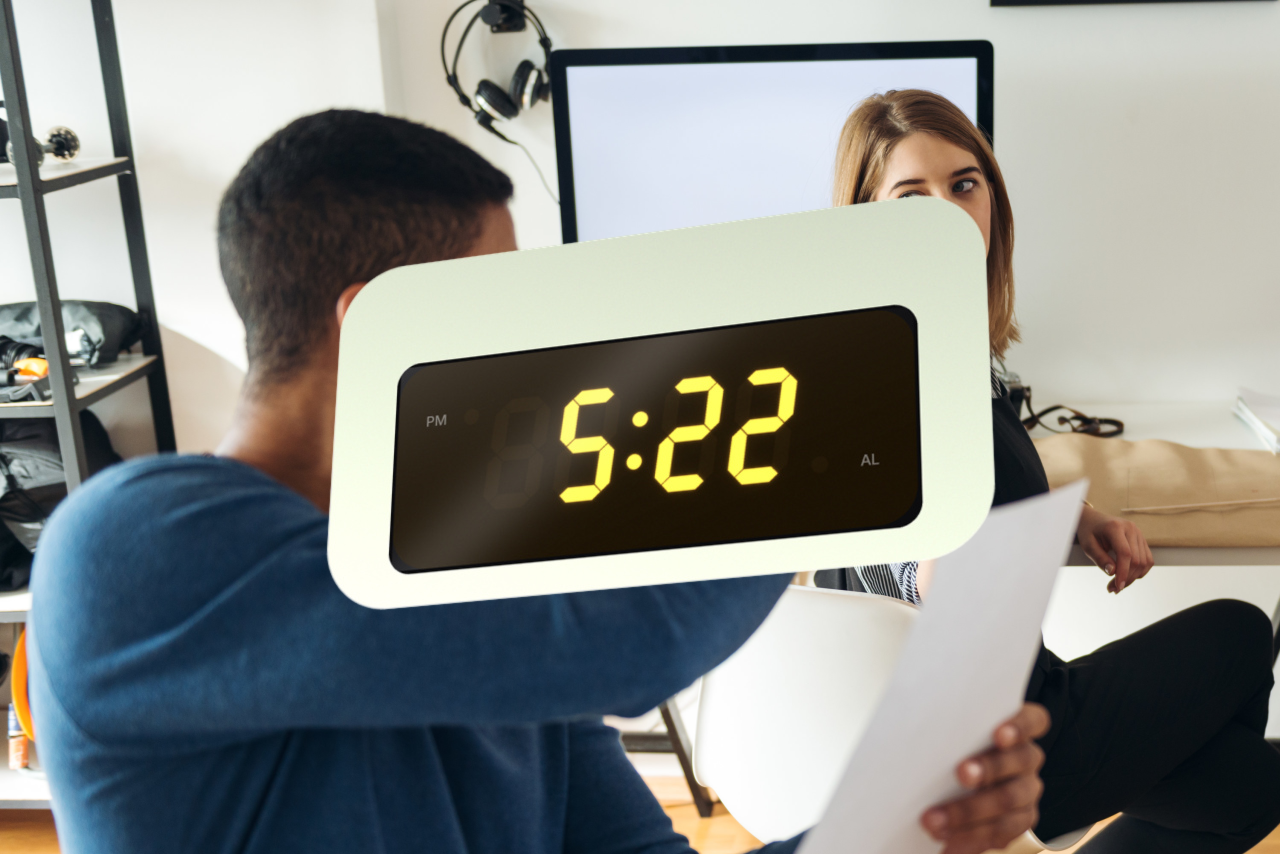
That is 5 h 22 min
